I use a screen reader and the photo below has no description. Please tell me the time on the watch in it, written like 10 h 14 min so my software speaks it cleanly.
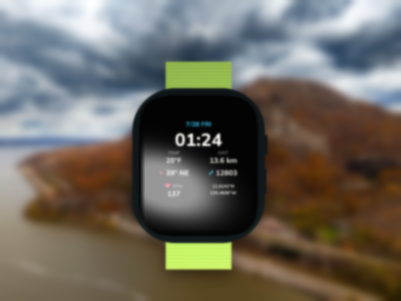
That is 1 h 24 min
